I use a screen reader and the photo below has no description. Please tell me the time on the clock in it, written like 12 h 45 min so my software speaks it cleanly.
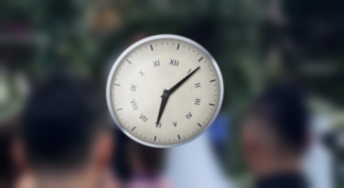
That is 6 h 06 min
